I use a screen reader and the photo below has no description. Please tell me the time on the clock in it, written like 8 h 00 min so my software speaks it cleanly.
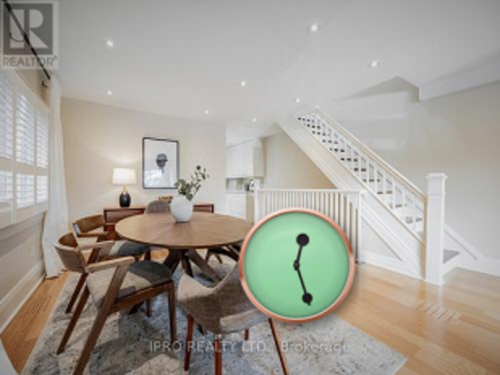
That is 12 h 27 min
